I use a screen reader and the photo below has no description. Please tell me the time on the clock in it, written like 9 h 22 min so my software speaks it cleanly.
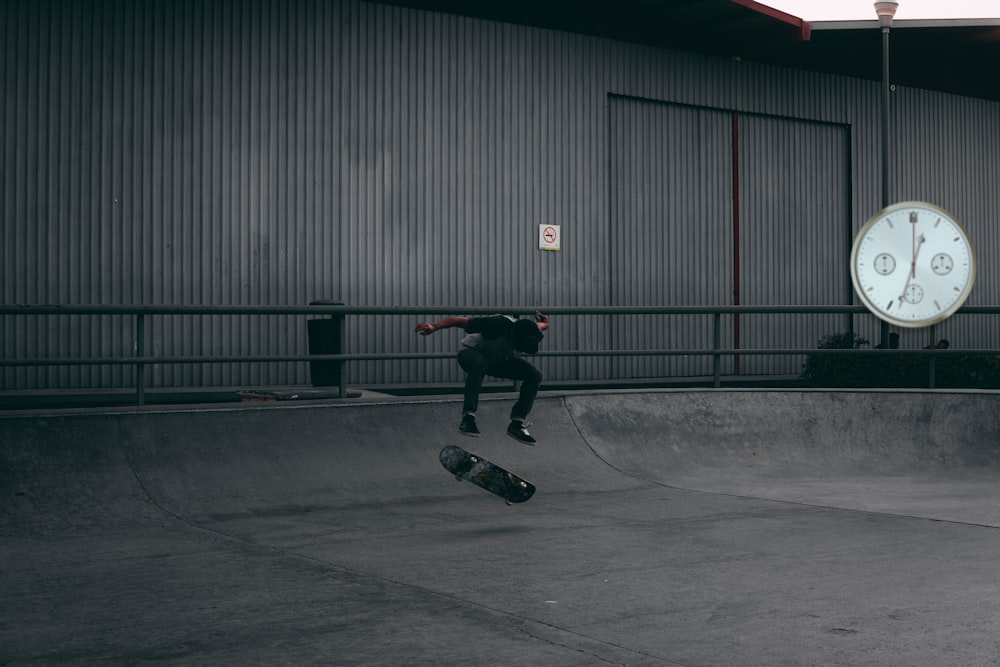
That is 12 h 33 min
